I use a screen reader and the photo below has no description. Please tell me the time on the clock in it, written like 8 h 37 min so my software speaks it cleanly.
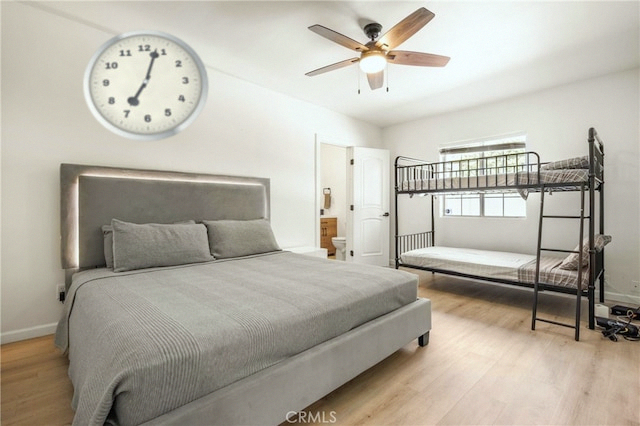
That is 7 h 03 min
